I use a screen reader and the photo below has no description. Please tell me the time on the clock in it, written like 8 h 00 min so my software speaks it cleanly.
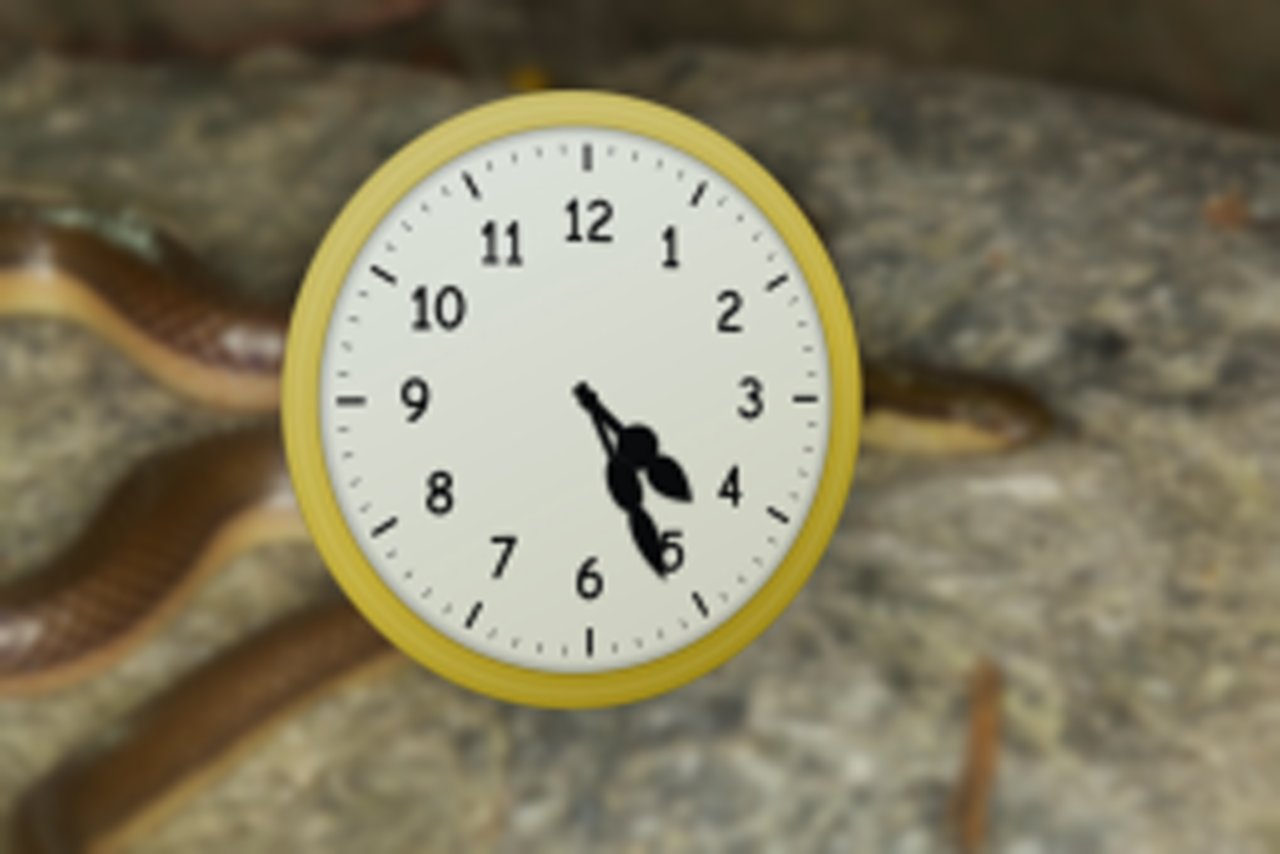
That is 4 h 26 min
